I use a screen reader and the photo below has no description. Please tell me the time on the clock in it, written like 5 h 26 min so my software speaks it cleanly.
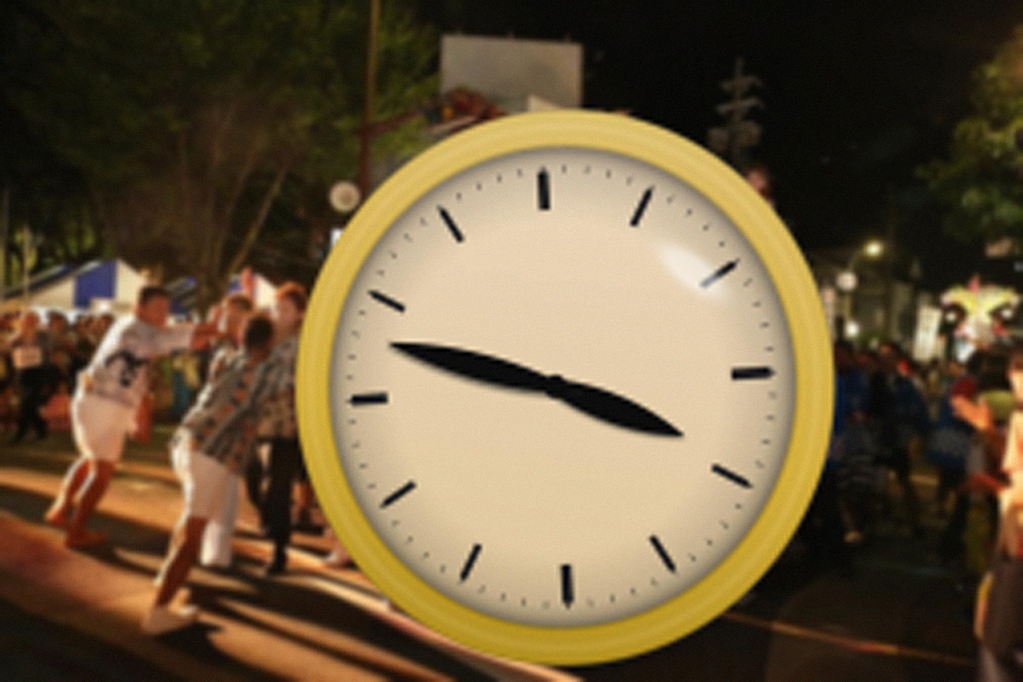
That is 3 h 48 min
